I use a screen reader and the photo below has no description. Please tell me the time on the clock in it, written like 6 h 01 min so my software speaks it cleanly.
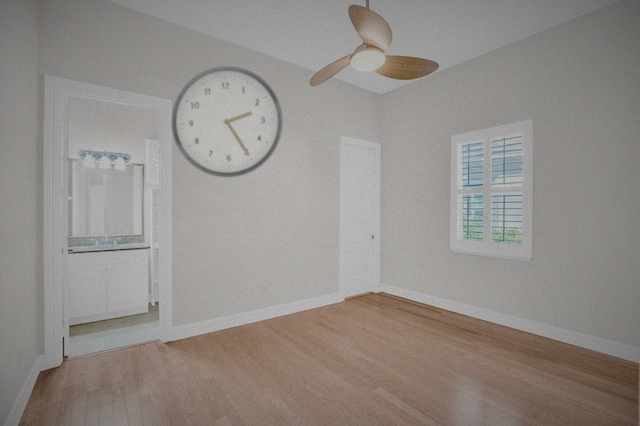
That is 2 h 25 min
